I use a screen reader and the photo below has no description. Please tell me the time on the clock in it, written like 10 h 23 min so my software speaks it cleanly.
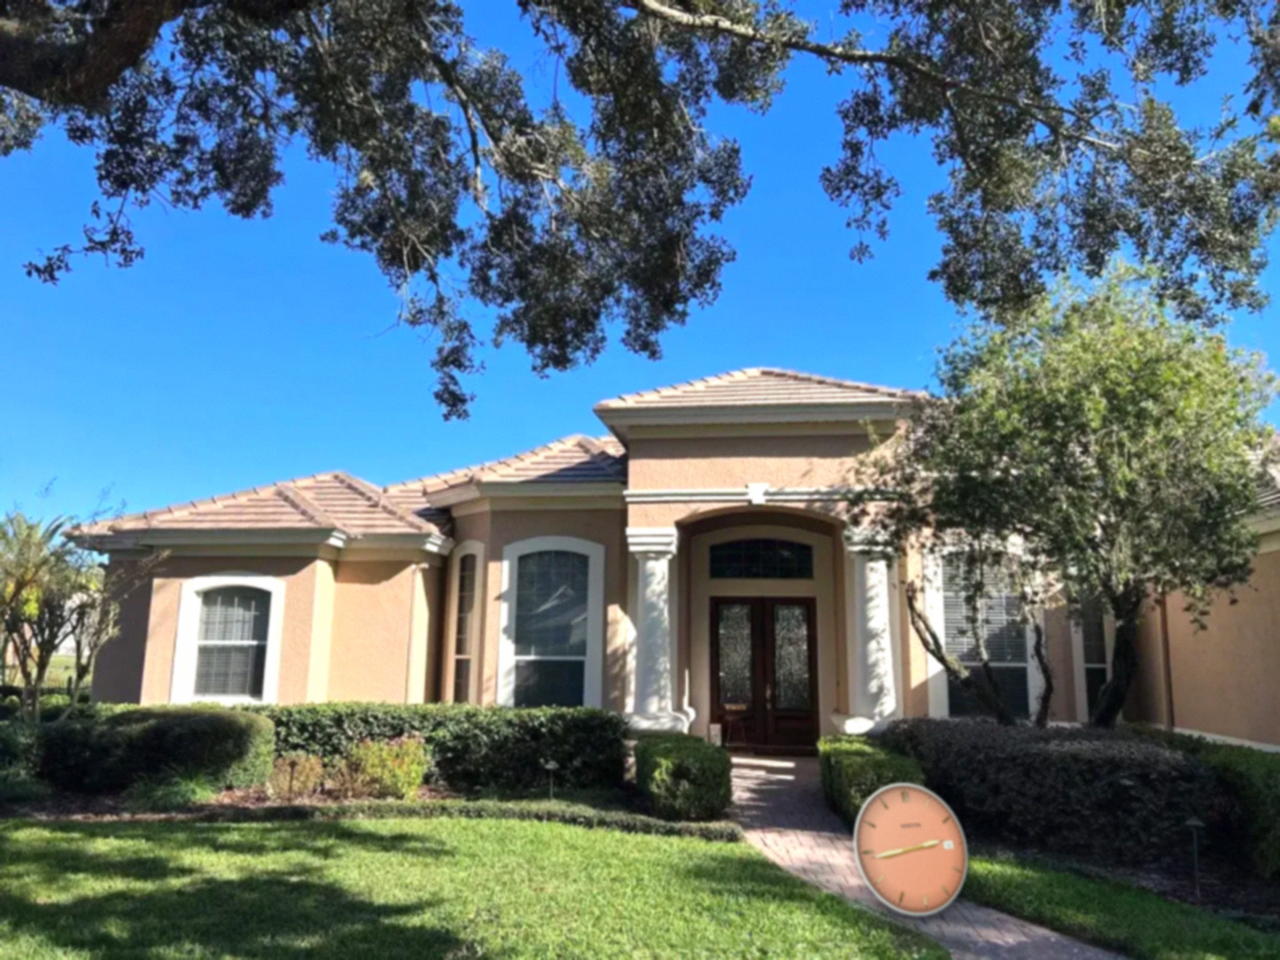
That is 2 h 44 min
